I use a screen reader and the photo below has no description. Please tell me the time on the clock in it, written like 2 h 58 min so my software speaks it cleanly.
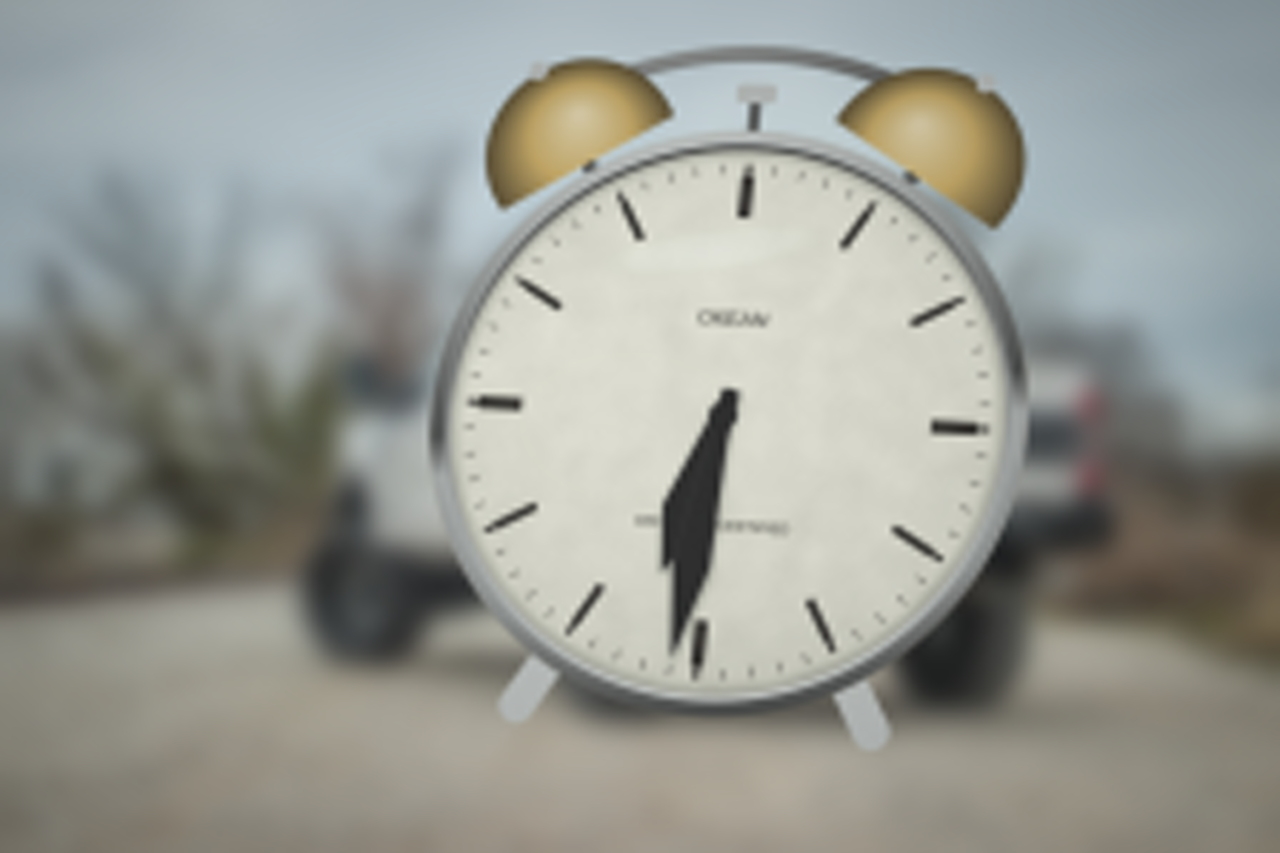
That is 6 h 31 min
